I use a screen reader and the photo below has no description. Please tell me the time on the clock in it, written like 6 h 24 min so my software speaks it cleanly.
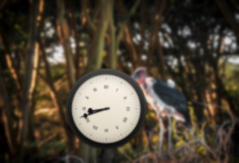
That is 8 h 42 min
